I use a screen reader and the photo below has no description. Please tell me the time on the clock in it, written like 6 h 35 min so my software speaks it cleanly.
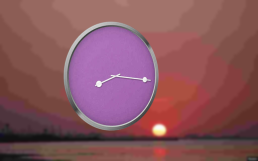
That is 8 h 16 min
